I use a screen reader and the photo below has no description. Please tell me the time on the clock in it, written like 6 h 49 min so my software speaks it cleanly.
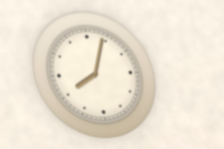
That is 8 h 04 min
